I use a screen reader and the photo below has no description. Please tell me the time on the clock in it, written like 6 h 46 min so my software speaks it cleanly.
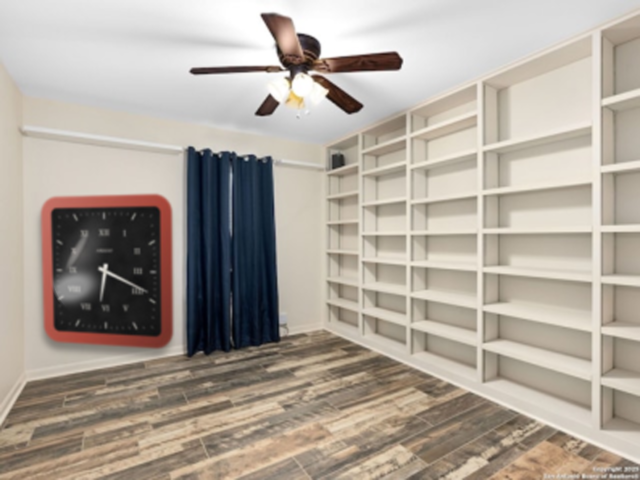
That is 6 h 19 min
